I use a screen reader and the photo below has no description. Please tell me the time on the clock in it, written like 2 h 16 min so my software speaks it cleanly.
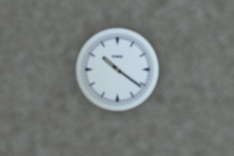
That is 10 h 21 min
